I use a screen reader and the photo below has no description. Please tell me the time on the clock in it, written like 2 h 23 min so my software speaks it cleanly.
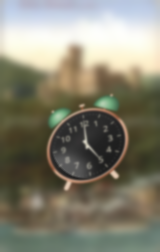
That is 5 h 00 min
